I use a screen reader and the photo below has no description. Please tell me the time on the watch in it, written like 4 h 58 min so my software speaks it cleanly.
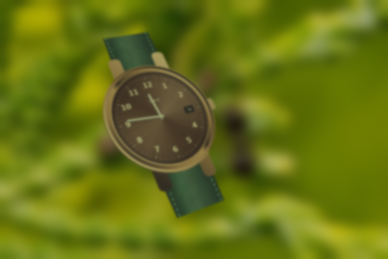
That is 11 h 46 min
